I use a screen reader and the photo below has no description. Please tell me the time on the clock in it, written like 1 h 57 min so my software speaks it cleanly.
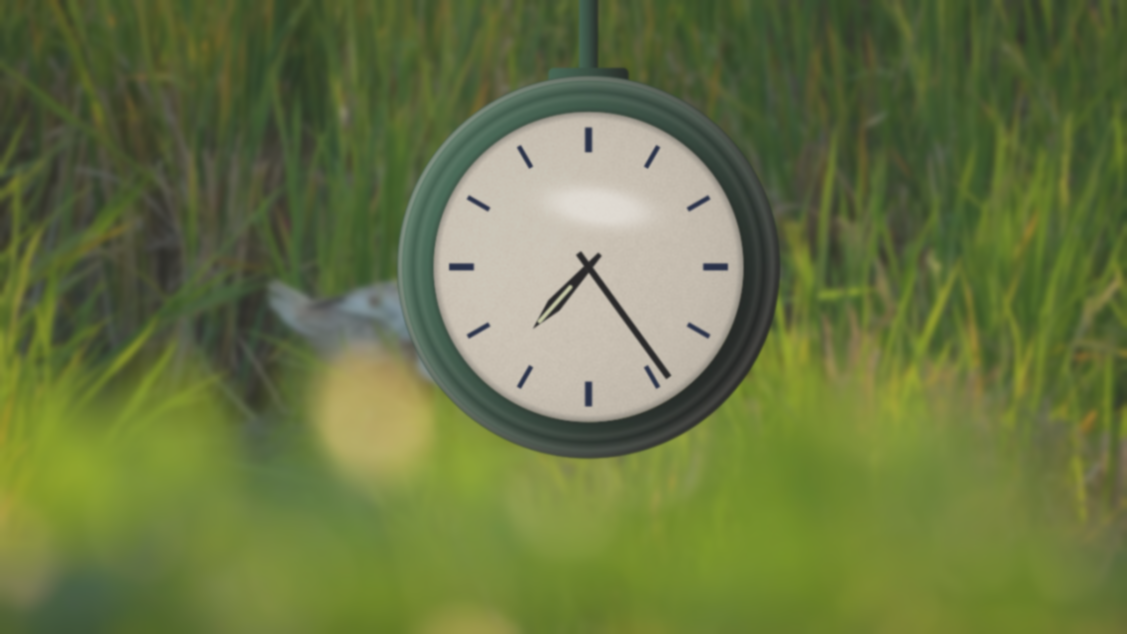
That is 7 h 24 min
